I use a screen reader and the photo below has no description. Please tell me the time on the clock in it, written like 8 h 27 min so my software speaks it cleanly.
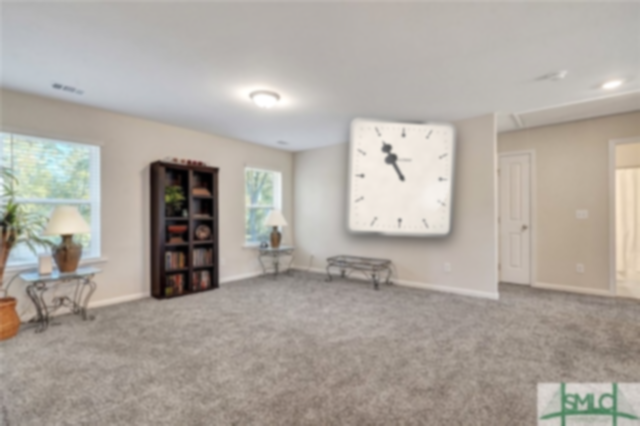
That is 10 h 55 min
